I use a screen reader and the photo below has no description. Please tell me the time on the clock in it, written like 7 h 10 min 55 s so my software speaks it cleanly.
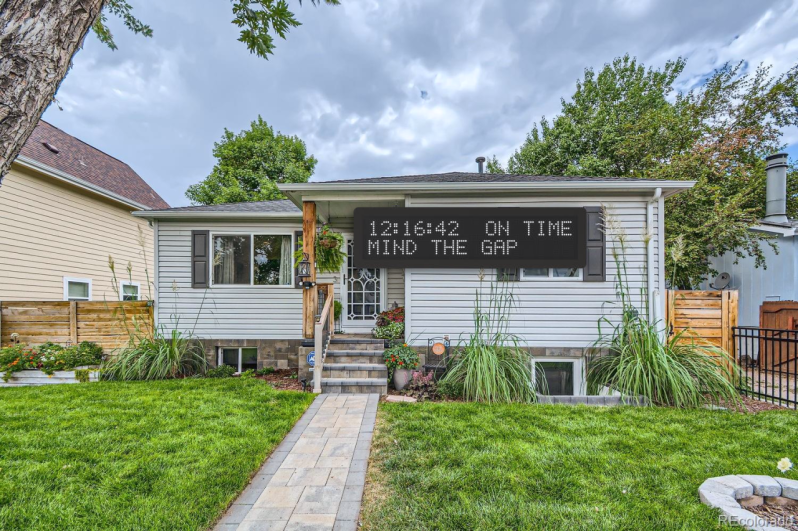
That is 12 h 16 min 42 s
